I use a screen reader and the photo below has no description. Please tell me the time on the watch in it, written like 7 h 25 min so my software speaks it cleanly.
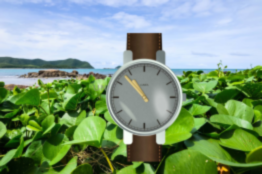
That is 10 h 53 min
